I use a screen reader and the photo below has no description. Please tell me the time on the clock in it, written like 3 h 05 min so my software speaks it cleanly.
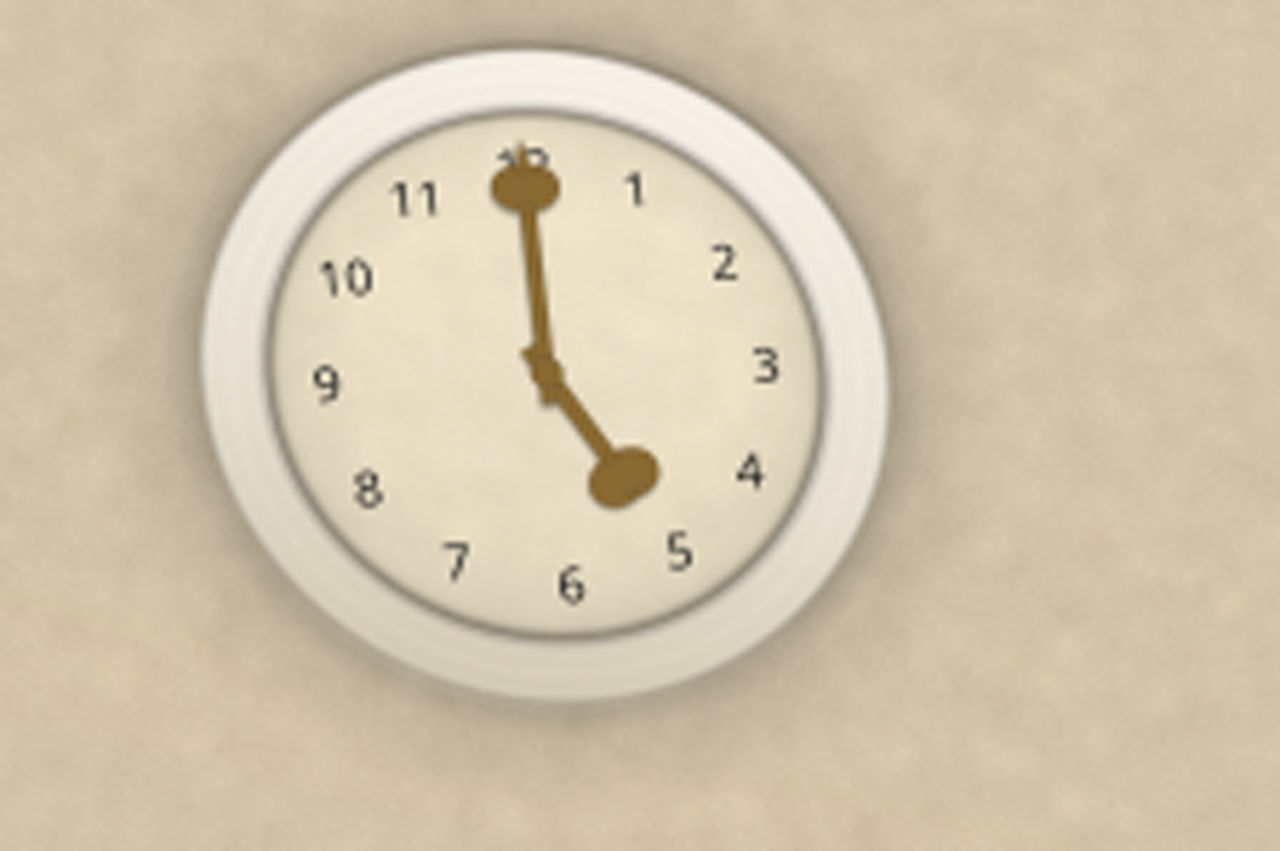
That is 5 h 00 min
